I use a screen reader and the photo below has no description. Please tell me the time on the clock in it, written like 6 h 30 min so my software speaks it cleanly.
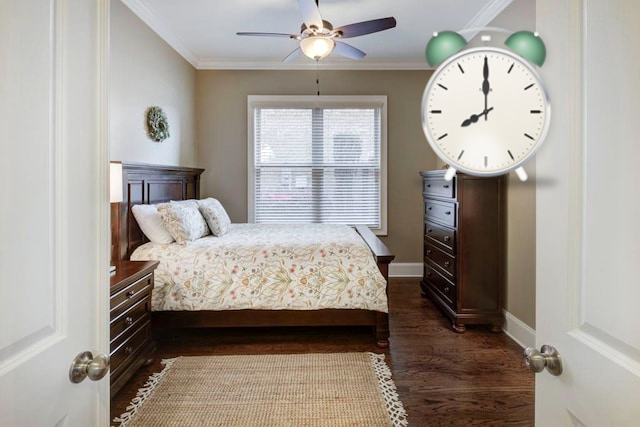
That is 8 h 00 min
